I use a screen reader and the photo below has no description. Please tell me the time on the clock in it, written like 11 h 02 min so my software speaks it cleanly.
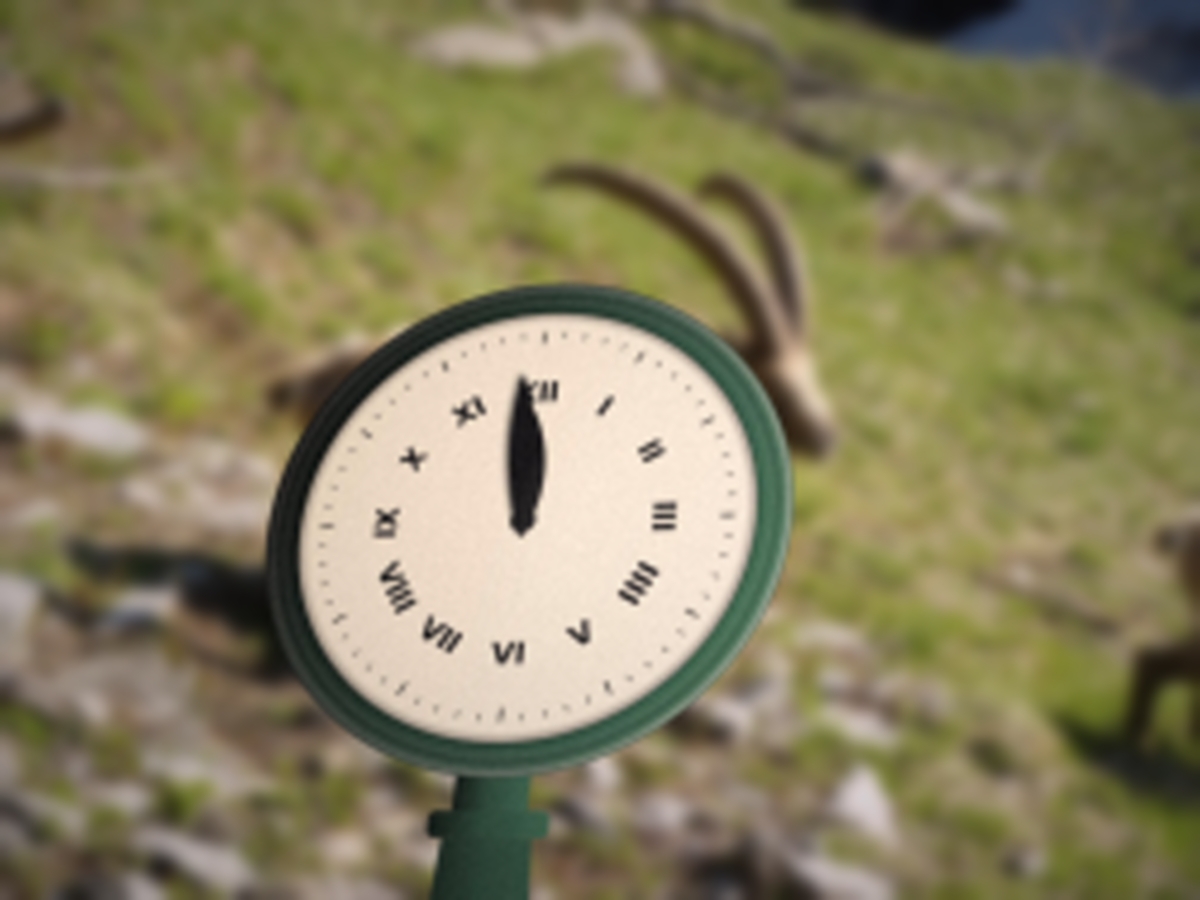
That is 11 h 59 min
